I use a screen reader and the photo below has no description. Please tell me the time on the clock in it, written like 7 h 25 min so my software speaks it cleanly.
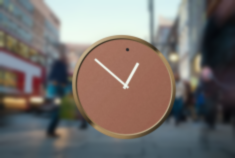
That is 12 h 51 min
